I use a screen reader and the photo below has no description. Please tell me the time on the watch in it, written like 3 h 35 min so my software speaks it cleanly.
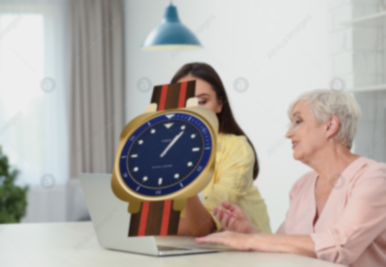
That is 1 h 06 min
